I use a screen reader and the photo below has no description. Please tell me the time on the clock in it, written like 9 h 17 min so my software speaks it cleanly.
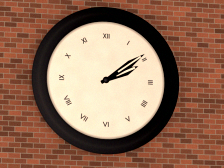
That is 2 h 09 min
